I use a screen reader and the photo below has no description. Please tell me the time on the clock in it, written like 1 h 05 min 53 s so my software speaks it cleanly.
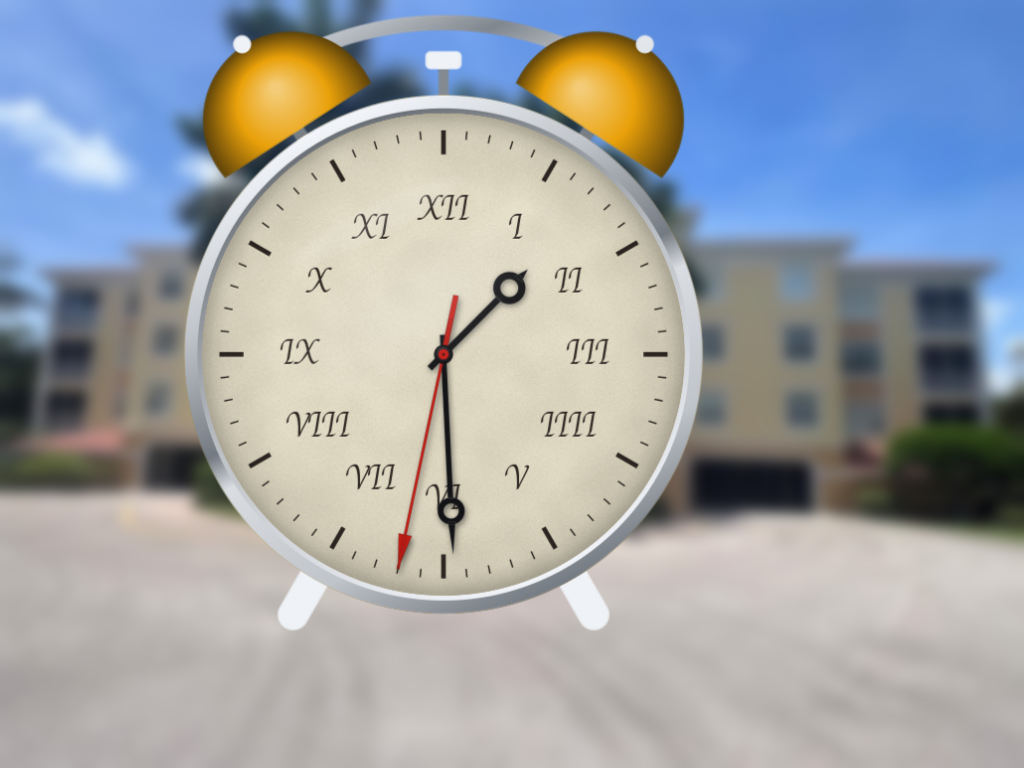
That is 1 h 29 min 32 s
